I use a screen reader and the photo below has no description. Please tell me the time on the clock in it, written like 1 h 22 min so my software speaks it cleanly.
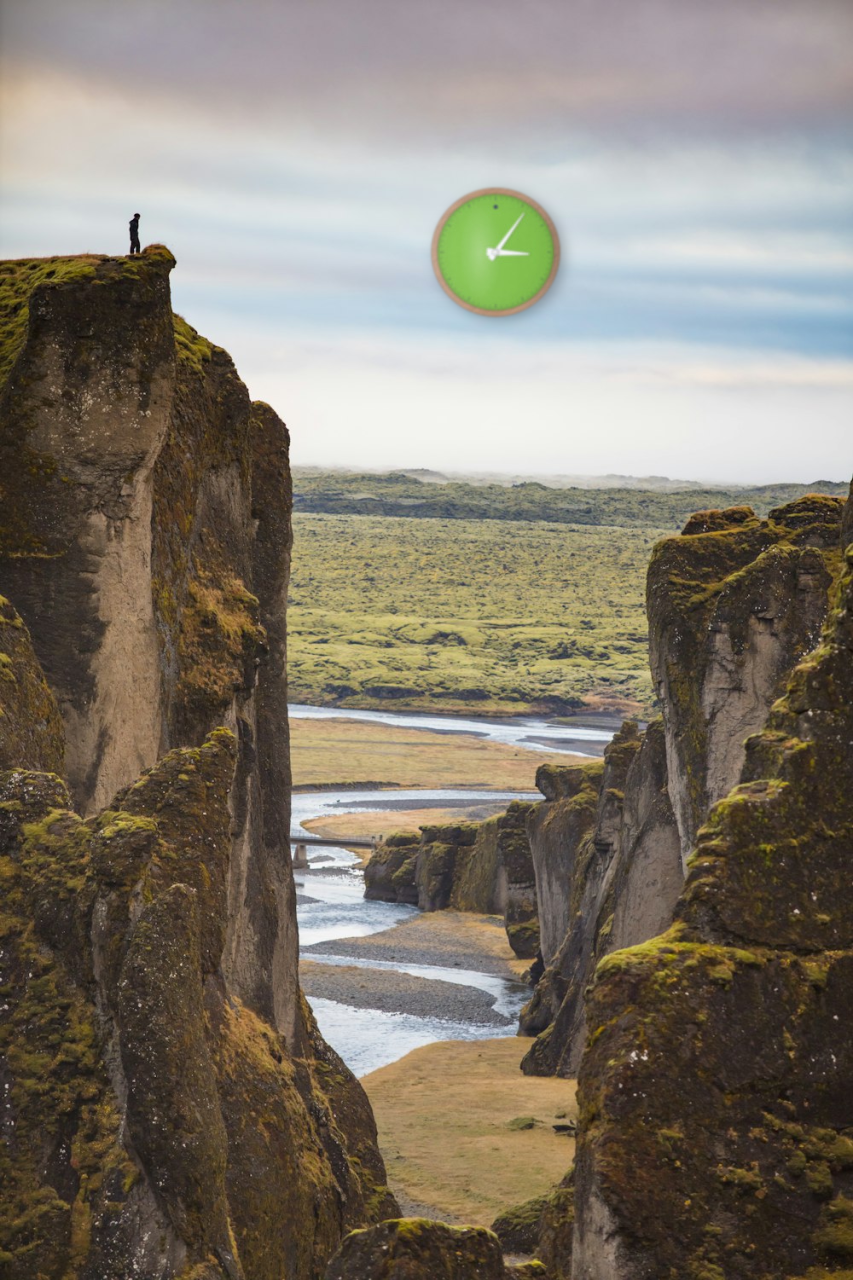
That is 3 h 06 min
